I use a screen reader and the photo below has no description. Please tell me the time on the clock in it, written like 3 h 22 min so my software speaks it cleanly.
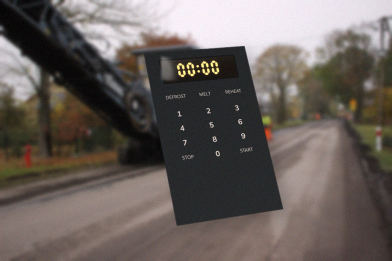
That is 0 h 00 min
